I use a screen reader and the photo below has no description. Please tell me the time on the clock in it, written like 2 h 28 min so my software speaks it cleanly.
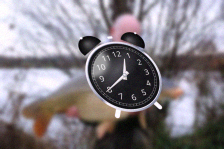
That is 12 h 40 min
